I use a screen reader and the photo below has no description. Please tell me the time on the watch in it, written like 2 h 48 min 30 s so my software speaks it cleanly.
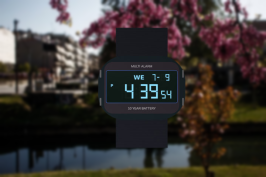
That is 4 h 39 min 54 s
